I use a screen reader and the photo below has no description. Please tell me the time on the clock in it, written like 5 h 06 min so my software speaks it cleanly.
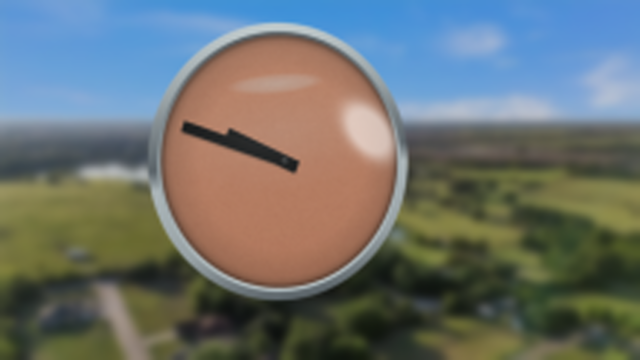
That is 9 h 48 min
